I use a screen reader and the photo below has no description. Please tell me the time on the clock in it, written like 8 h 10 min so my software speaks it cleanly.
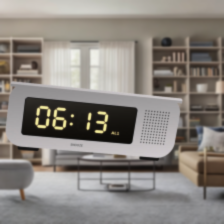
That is 6 h 13 min
